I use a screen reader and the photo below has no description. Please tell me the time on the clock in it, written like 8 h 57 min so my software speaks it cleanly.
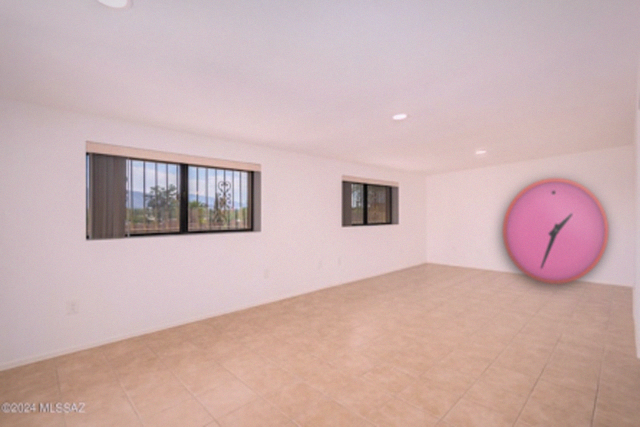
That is 1 h 34 min
